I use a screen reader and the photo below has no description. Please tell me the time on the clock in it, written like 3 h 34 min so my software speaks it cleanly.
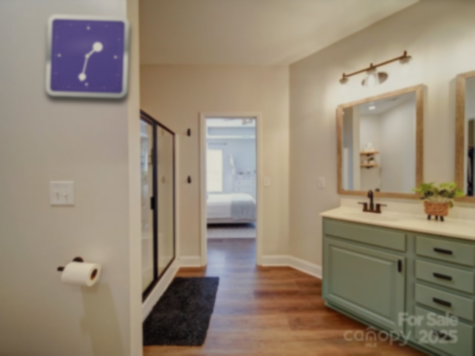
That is 1 h 32 min
